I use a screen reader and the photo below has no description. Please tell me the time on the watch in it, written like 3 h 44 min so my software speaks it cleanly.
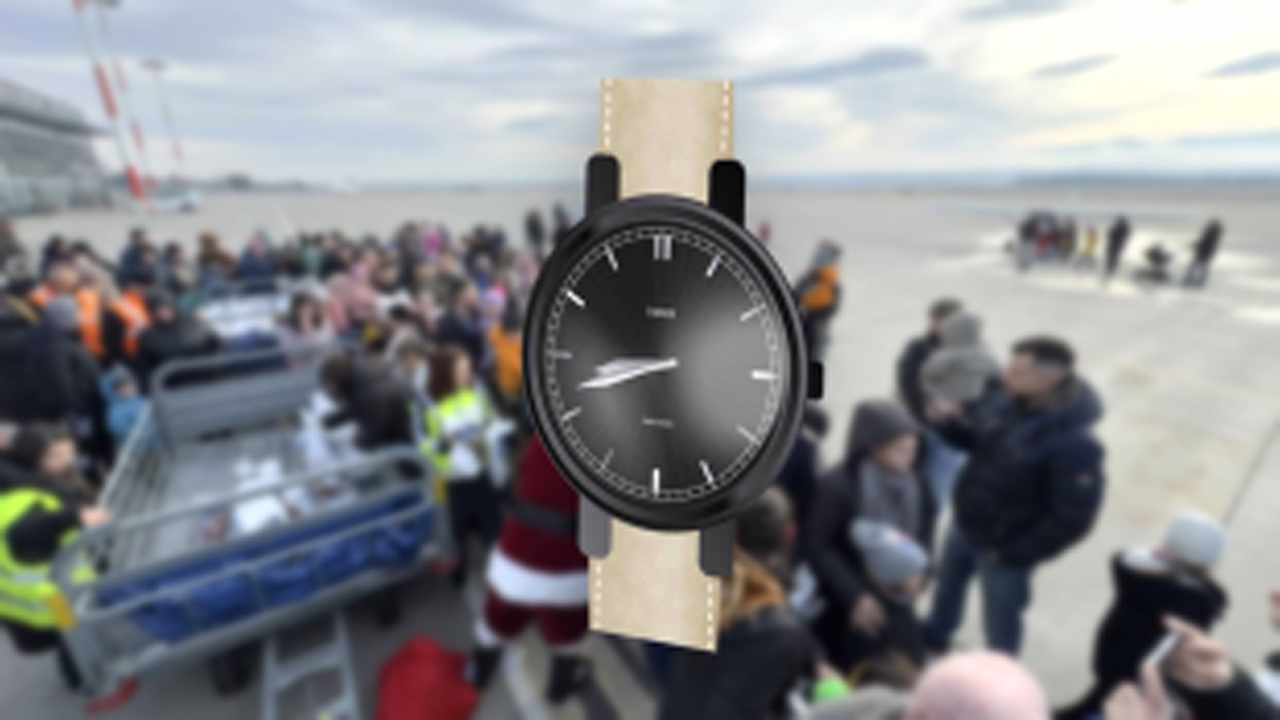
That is 8 h 42 min
